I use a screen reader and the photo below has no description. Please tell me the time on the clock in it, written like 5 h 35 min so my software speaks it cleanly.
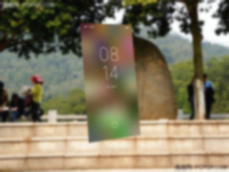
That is 8 h 14 min
